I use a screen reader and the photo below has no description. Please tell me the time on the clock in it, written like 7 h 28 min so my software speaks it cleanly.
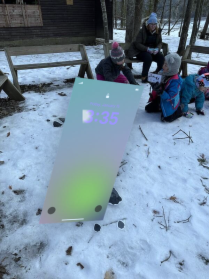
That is 3 h 35 min
